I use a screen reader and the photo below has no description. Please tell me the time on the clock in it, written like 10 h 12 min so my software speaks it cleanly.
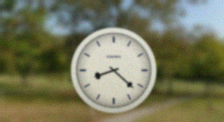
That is 8 h 22 min
